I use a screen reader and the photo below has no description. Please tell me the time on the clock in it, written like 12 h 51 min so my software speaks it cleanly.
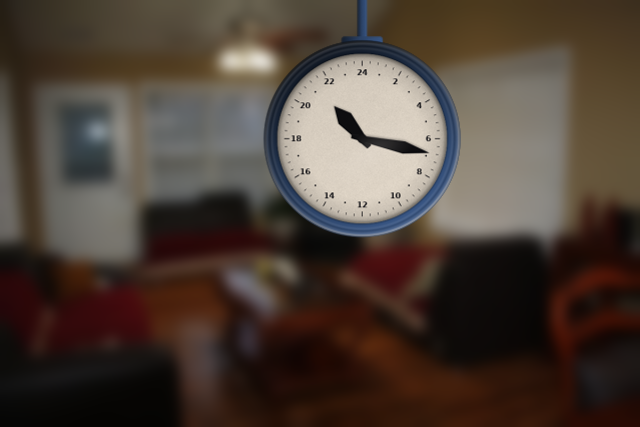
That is 21 h 17 min
